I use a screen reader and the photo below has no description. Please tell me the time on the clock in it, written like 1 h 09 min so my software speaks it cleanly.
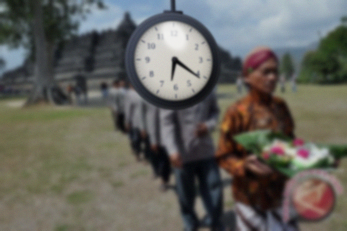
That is 6 h 21 min
